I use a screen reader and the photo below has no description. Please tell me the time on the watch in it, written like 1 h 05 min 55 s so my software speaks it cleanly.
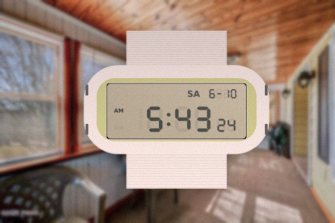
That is 5 h 43 min 24 s
